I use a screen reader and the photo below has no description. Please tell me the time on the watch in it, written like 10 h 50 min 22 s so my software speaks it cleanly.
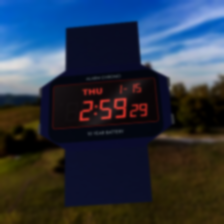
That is 2 h 59 min 29 s
